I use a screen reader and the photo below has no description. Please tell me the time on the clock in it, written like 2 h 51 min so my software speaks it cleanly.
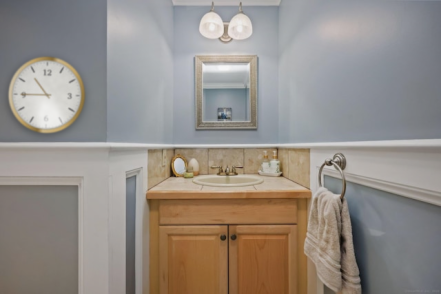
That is 10 h 45 min
